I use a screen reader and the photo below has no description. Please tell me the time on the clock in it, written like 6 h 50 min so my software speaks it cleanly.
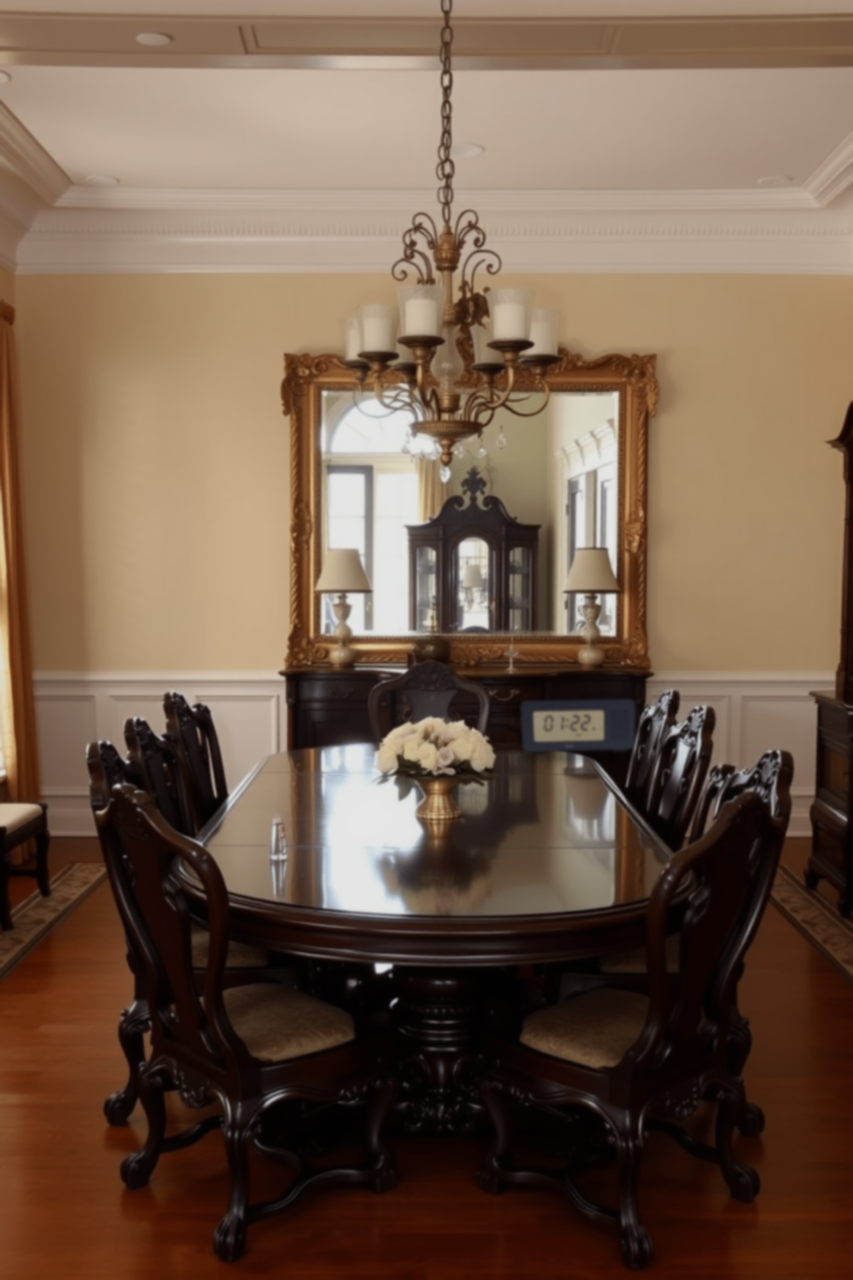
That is 1 h 22 min
